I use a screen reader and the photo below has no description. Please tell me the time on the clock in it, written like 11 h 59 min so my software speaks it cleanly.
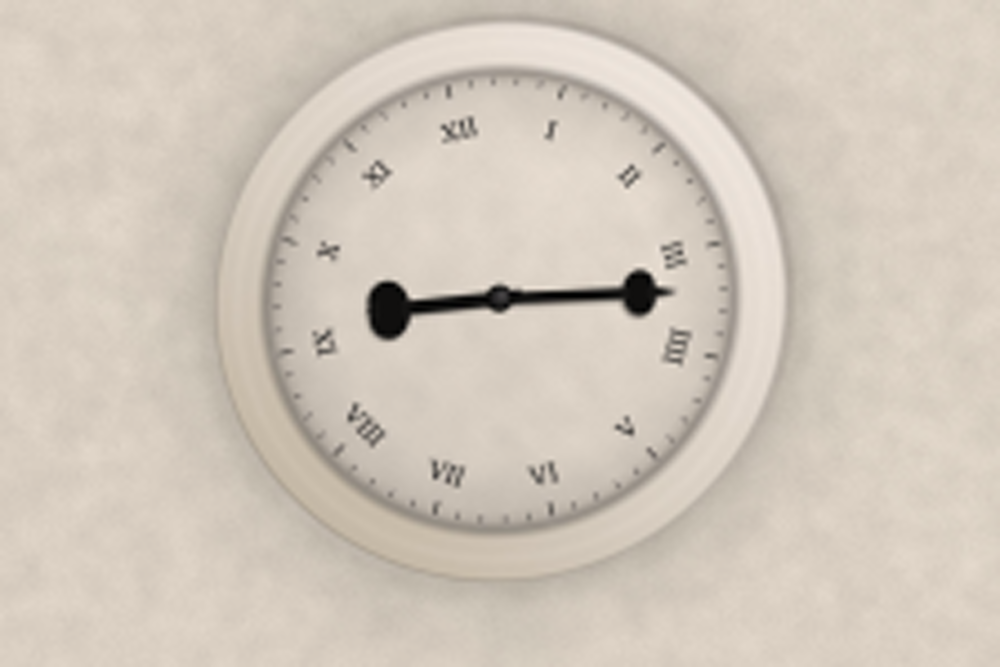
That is 9 h 17 min
